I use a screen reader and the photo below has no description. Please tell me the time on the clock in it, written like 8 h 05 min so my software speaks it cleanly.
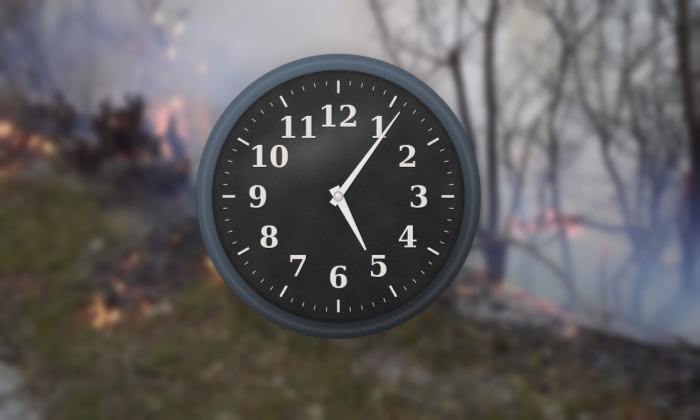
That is 5 h 06 min
